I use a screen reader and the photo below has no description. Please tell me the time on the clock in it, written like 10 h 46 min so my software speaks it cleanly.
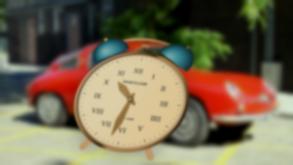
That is 10 h 32 min
